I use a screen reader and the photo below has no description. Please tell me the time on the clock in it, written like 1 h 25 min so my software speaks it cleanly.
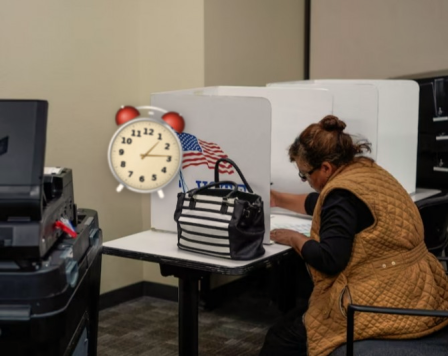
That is 1 h 14 min
